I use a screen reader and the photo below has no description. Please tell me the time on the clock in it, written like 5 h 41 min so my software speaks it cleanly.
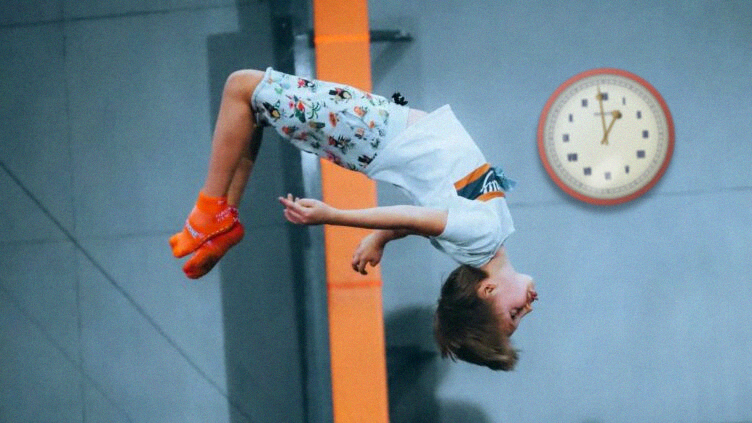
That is 12 h 59 min
